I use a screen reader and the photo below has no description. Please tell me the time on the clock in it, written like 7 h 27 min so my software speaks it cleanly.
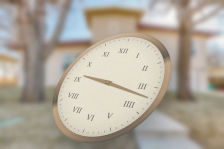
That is 9 h 17 min
